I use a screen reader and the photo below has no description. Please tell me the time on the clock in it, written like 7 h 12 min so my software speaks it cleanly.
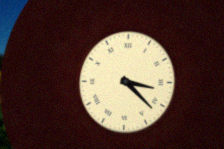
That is 3 h 22 min
